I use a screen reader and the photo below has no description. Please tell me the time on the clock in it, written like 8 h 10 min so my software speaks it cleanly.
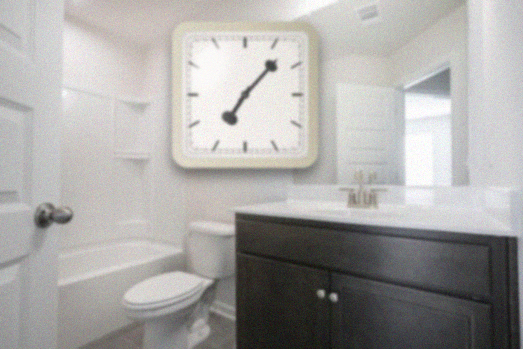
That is 7 h 07 min
